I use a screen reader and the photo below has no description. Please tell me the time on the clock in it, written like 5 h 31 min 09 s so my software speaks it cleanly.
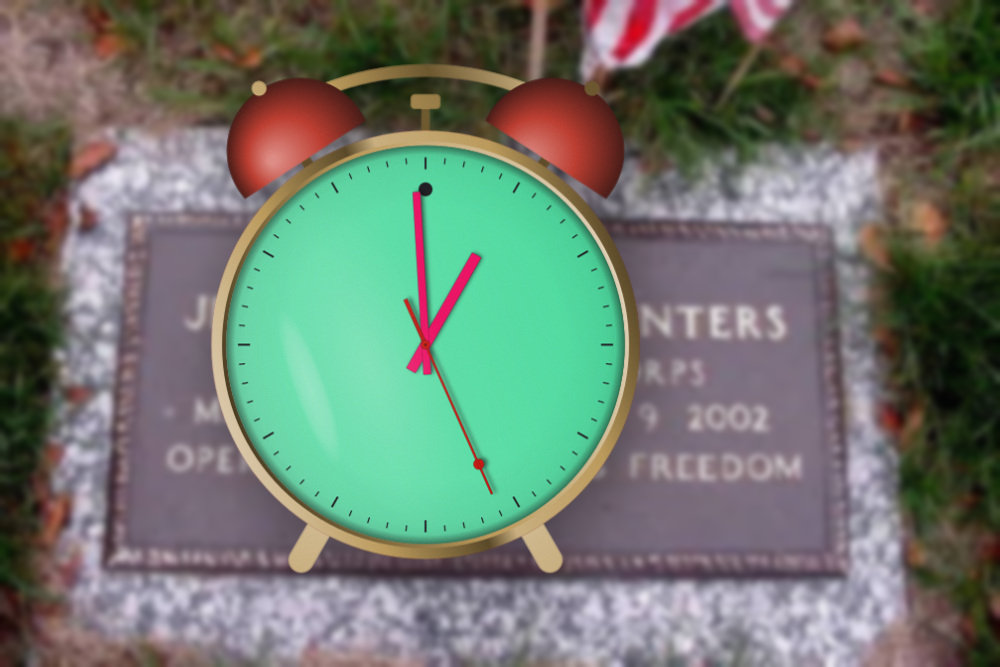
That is 12 h 59 min 26 s
